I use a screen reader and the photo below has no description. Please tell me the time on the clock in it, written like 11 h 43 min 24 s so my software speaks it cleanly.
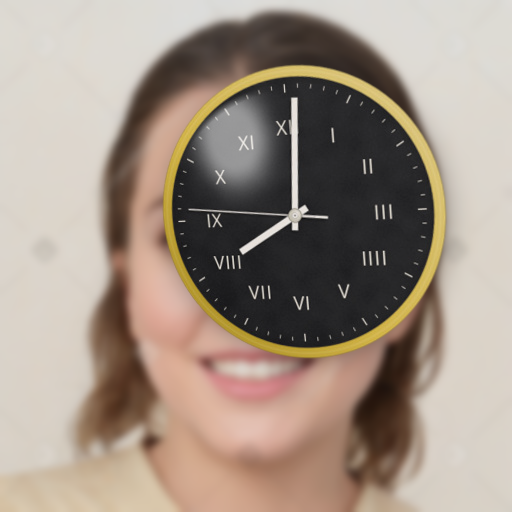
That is 8 h 00 min 46 s
